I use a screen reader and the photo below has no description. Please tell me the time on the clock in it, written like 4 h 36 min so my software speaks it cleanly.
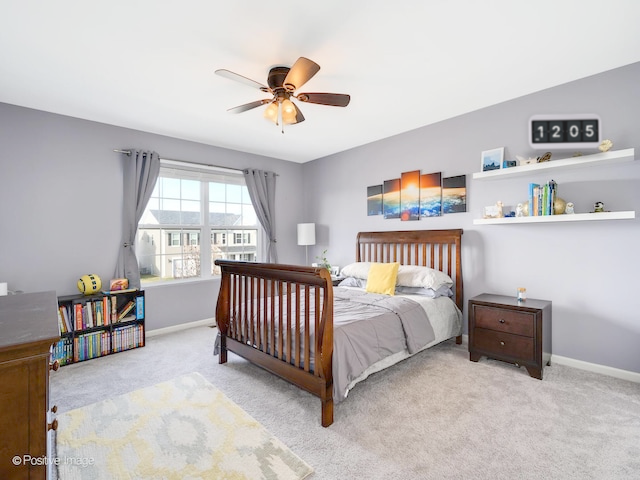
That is 12 h 05 min
